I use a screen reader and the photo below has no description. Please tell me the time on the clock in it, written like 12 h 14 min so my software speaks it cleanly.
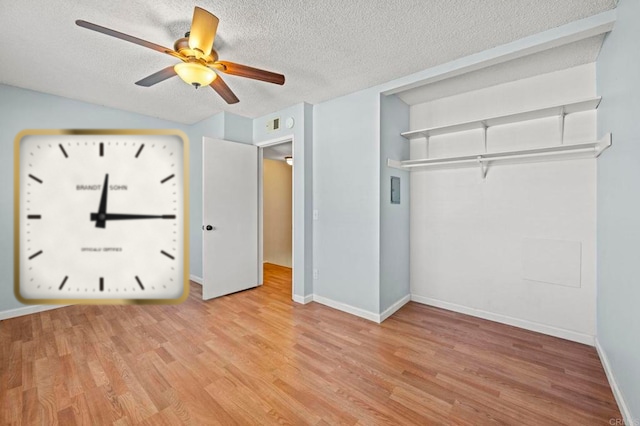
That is 12 h 15 min
